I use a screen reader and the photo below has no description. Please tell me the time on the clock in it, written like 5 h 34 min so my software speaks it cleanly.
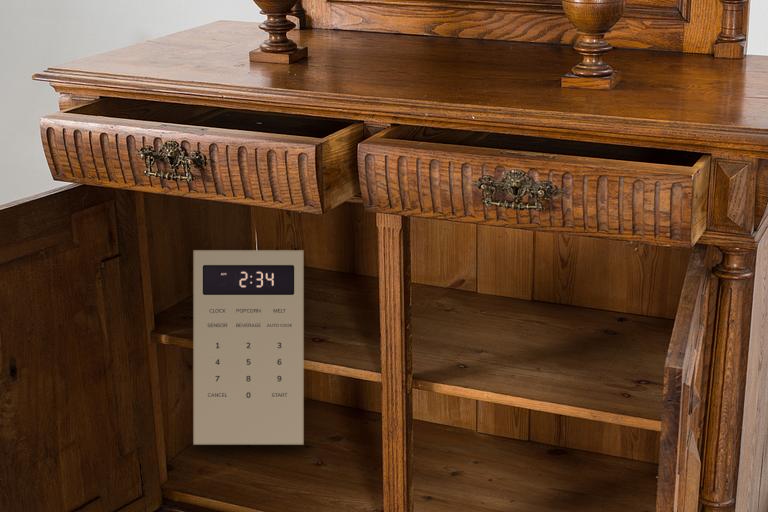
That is 2 h 34 min
